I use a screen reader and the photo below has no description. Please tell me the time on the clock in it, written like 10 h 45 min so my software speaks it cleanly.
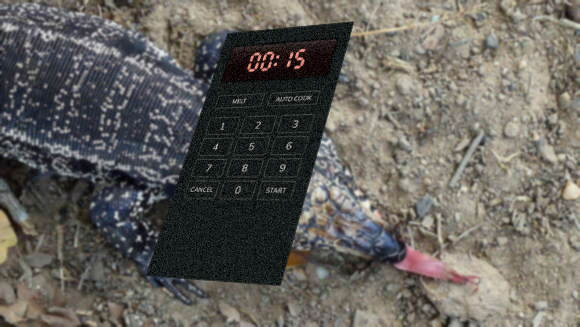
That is 0 h 15 min
